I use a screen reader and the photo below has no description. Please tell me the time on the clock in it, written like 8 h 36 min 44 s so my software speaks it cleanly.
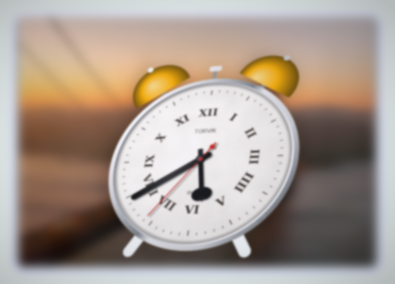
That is 5 h 39 min 36 s
